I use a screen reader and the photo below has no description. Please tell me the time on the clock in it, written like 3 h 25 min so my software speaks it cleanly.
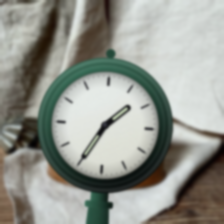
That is 1 h 35 min
